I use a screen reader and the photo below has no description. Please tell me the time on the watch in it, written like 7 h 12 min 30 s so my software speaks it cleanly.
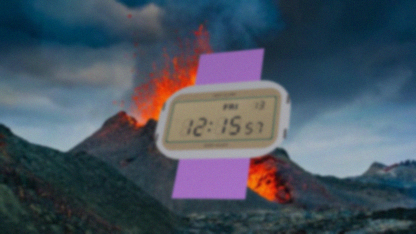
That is 12 h 15 min 57 s
